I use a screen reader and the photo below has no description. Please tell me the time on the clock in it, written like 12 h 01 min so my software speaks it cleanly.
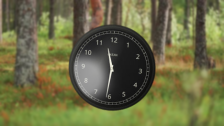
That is 11 h 31 min
